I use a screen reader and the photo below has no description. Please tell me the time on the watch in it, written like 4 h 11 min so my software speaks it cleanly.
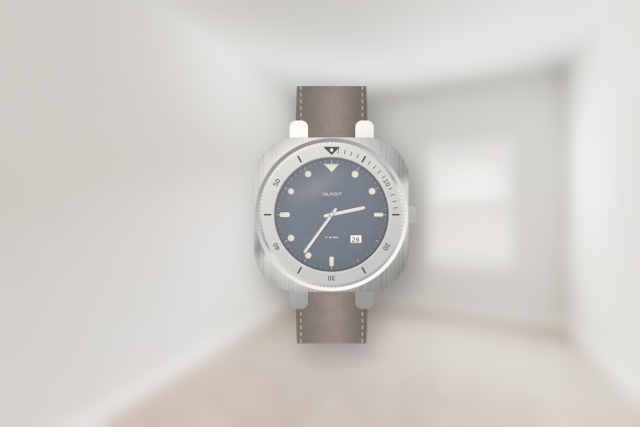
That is 2 h 36 min
